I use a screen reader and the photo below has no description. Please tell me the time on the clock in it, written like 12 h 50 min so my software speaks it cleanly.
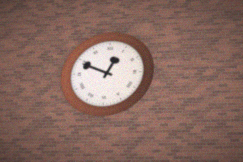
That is 12 h 49 min
